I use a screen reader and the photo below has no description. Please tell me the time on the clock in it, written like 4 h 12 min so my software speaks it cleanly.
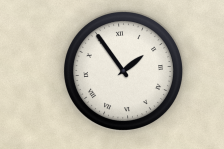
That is 1 h 55 min
